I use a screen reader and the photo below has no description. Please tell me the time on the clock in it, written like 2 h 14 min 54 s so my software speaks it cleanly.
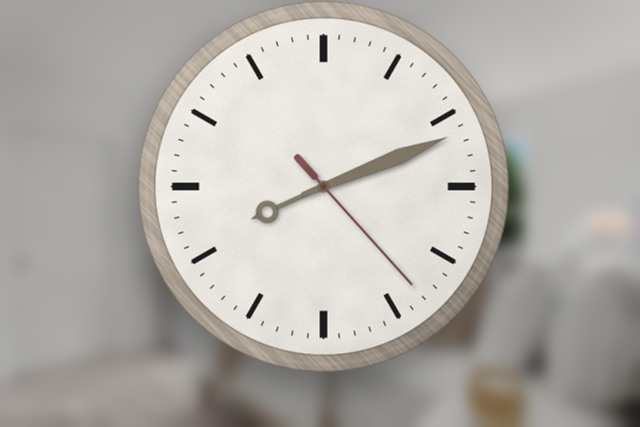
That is 8 h 11 min 23 s
